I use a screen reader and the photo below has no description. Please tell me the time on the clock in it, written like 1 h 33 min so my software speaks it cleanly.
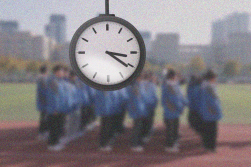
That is 3 h 21 min
